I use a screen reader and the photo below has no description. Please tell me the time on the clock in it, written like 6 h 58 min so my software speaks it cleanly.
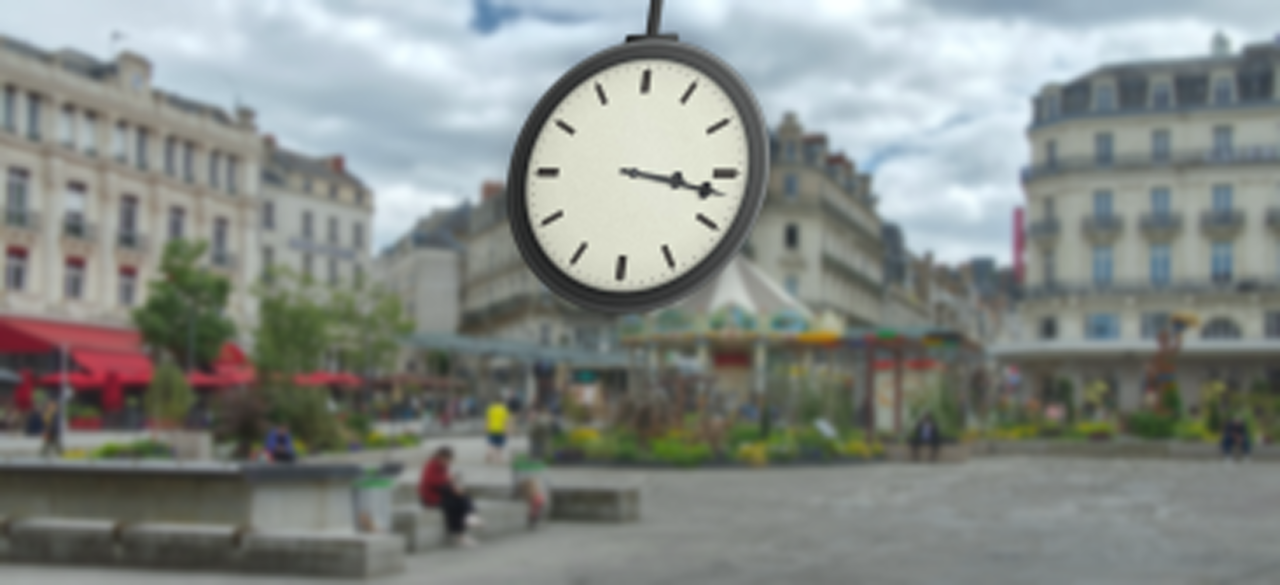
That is 3 h 17 min
